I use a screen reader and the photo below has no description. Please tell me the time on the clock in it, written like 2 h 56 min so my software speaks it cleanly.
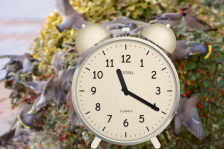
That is 11 h 20 min
